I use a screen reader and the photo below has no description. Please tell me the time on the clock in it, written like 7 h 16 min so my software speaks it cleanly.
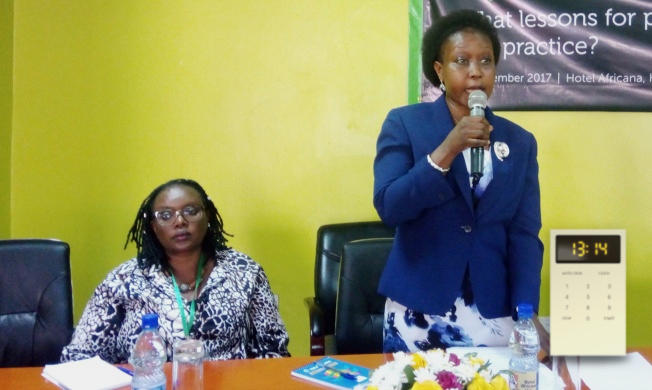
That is 13 h 14 min
